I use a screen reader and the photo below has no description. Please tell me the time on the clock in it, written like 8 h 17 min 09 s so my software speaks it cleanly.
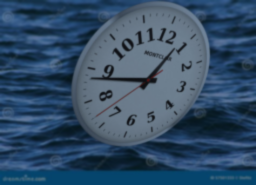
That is 12 h 43 min 37 s
